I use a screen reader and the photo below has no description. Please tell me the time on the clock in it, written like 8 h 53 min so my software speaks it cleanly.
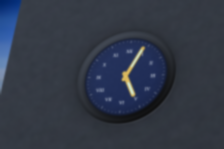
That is 5 h 04 min
